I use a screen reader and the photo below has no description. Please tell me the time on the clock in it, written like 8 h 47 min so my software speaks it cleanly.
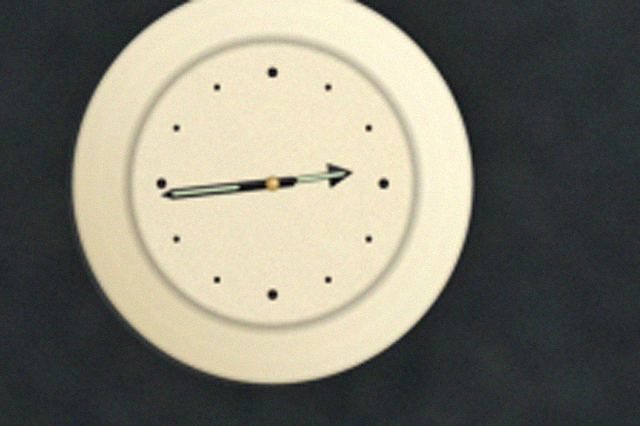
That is 2 h 44 min
